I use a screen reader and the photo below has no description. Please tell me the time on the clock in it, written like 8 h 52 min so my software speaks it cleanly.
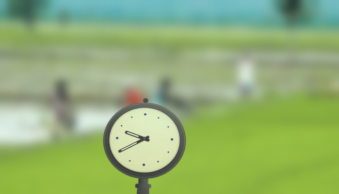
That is 9 h 40 min
